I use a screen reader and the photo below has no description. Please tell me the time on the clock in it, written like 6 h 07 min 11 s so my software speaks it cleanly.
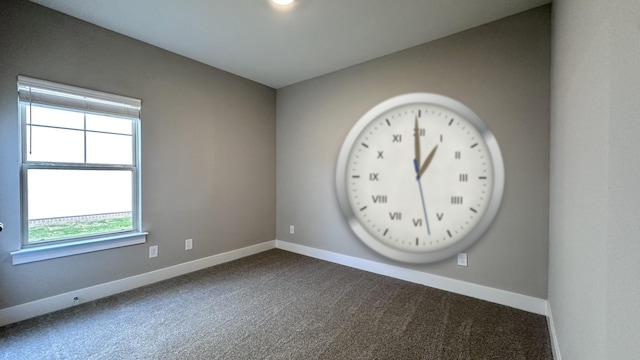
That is 12 h 59 min 28 s
